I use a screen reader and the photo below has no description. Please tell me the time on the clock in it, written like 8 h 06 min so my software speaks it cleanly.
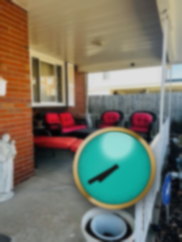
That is 7 h 40 min
